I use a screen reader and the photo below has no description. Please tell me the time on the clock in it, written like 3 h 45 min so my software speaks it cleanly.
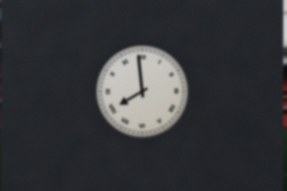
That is 7 h 59 min
